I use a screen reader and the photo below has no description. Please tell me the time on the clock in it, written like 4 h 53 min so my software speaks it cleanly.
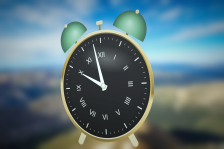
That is 9 h 58 min
